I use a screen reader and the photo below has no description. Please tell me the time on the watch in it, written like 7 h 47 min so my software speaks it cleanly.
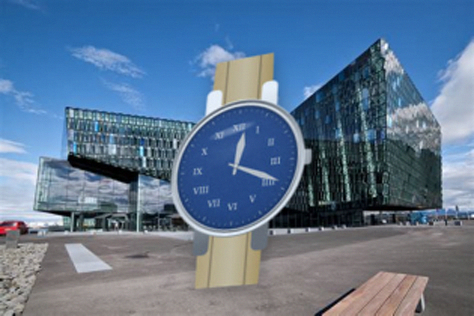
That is 12 h 19 min
